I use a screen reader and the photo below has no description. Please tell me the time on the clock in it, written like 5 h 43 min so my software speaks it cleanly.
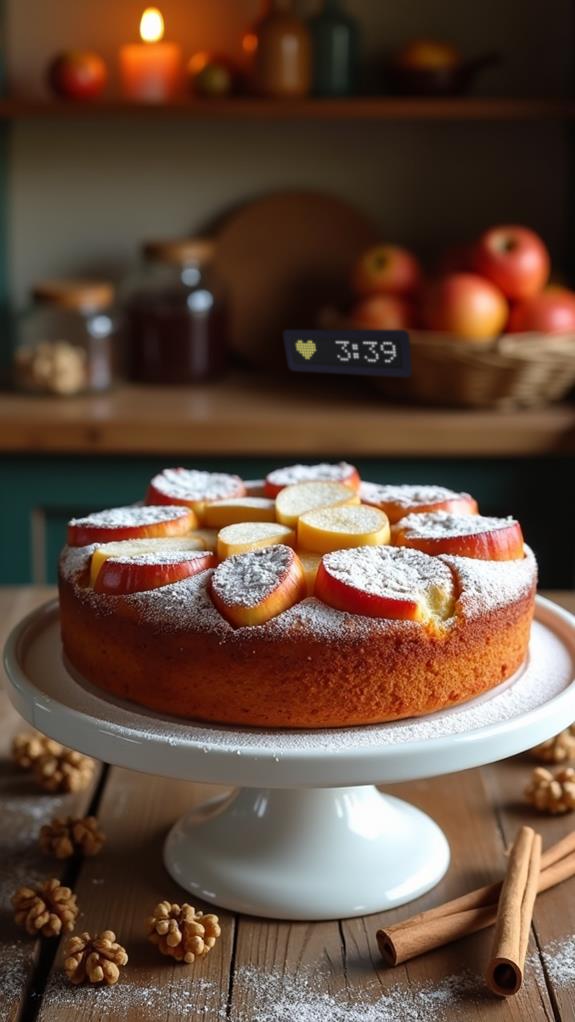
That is 3 h 39 min
